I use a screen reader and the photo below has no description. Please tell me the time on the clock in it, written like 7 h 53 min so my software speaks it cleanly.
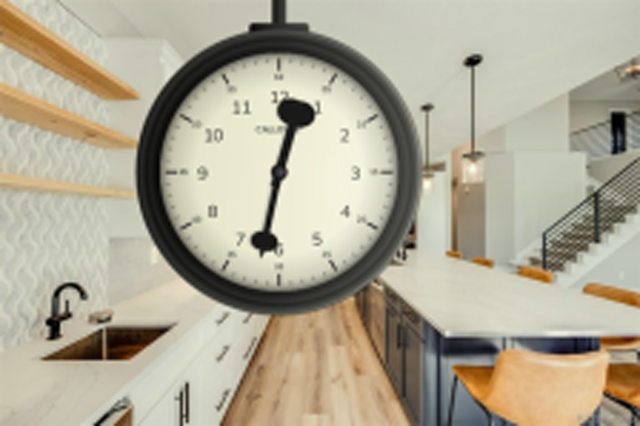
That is 12 h 32 min
